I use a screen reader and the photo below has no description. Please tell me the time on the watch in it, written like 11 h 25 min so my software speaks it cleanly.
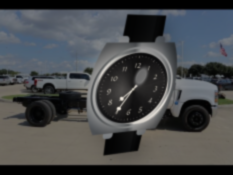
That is 7 h 35 min
